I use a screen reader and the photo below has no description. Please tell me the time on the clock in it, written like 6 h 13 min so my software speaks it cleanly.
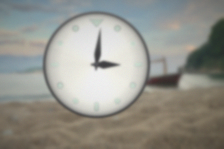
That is 3 h 01 min
